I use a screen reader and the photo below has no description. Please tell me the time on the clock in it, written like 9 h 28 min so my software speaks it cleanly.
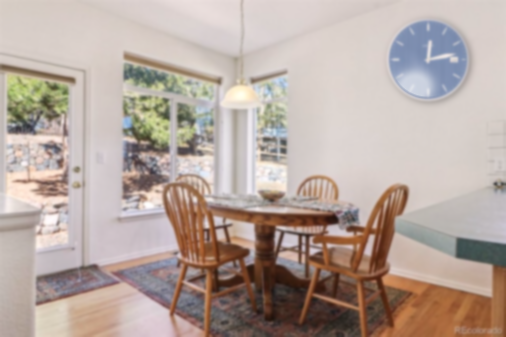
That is 12 h 13 min
